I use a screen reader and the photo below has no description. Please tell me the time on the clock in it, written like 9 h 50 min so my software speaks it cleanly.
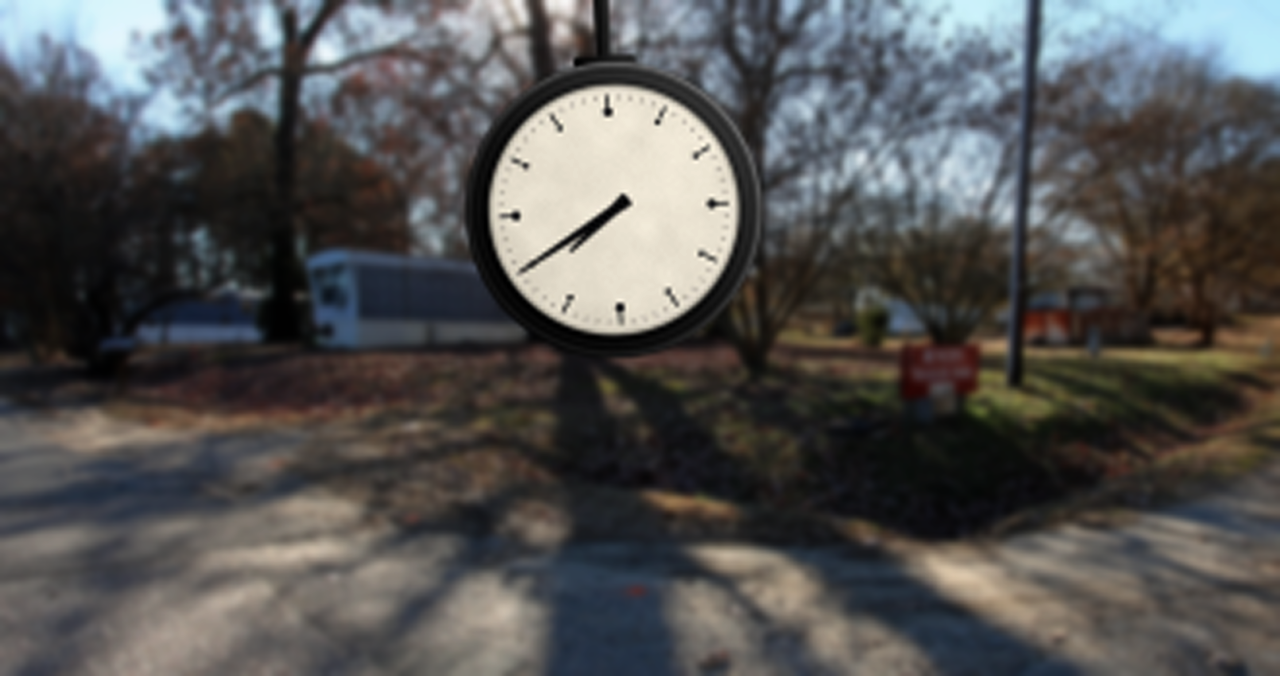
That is 7 h 40 min
